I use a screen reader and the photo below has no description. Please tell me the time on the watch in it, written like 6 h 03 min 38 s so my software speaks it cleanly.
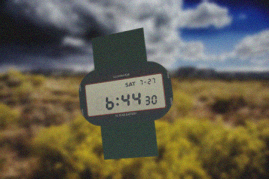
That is 6 h 44 min 30 s
